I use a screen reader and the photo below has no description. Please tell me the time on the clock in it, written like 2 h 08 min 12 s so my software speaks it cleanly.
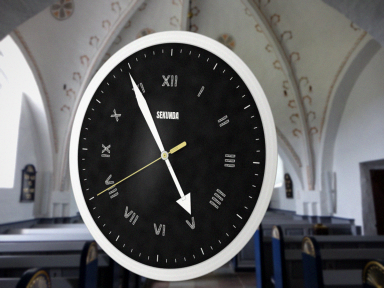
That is 4 h 54 min 40 s
